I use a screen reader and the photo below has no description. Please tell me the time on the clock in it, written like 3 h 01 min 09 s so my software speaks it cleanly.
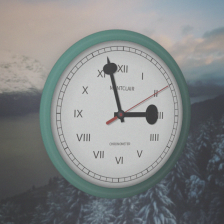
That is 2 h 57 min 10 s
